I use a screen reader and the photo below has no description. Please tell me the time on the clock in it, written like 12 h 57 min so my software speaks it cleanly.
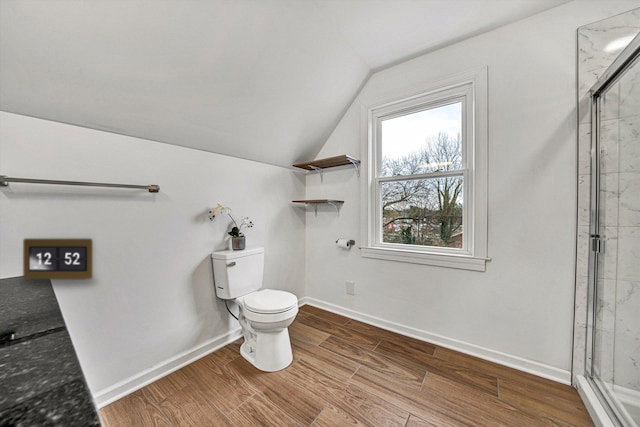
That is 12 h 52 min
